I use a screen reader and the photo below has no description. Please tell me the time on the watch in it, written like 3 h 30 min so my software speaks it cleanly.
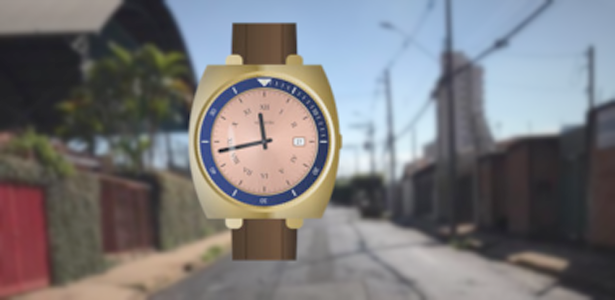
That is 11 h 43 min
